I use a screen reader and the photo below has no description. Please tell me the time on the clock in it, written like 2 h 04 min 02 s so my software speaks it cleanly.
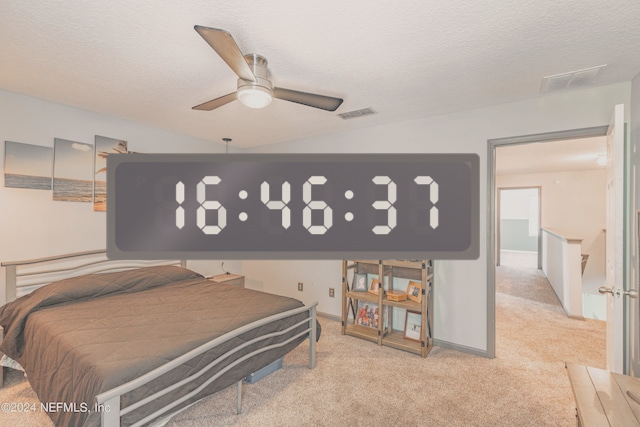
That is 16 h 46 min 37 s
